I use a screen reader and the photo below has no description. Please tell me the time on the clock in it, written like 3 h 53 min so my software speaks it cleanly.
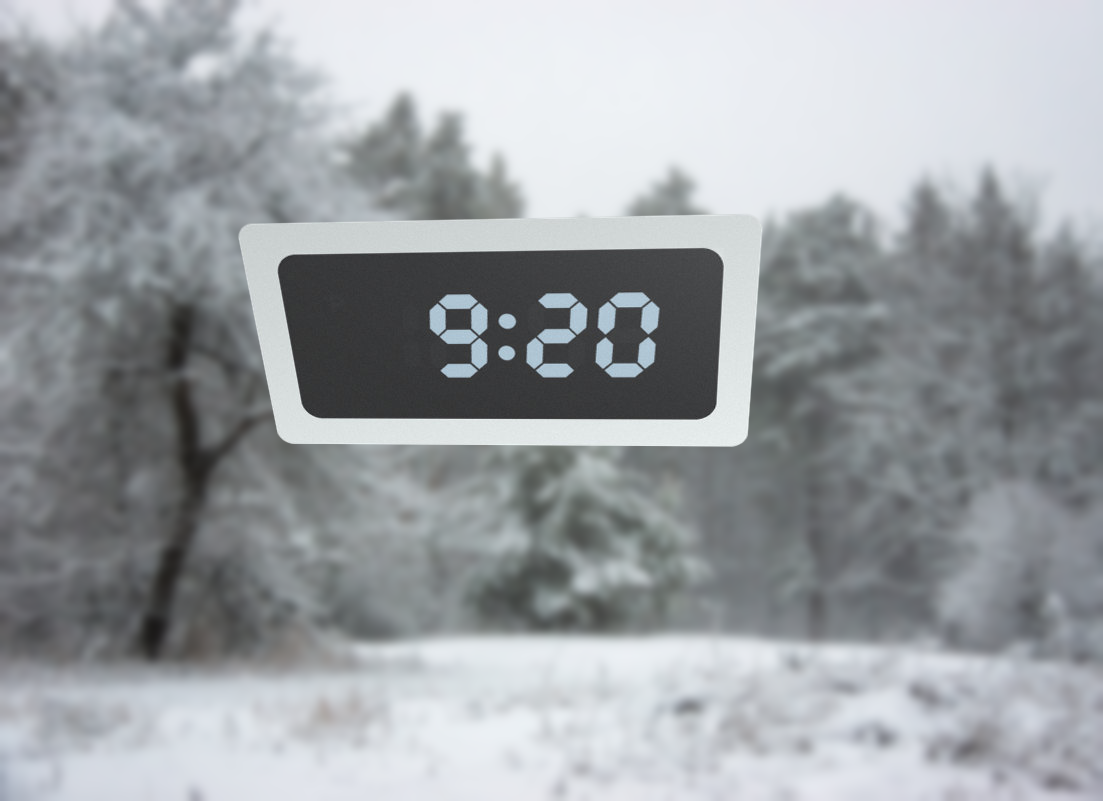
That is 9 h 20 min
